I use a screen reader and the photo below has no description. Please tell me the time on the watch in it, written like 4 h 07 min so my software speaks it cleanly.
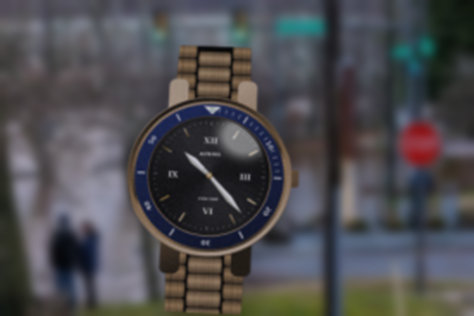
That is 10 h 23 min
